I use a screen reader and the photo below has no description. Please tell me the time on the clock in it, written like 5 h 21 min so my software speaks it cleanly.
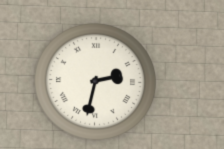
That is 2 h 32 min
